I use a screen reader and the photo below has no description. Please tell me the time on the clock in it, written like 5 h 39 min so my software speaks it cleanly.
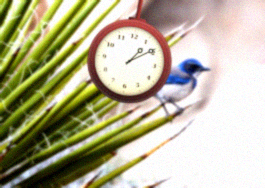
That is 1 h 09 min
